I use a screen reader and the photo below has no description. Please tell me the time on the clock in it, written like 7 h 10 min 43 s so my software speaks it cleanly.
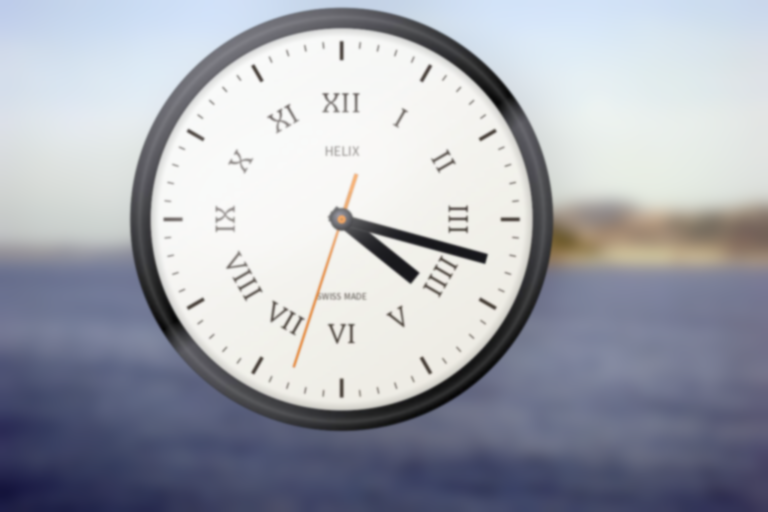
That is 4 h 17 min 33 s
